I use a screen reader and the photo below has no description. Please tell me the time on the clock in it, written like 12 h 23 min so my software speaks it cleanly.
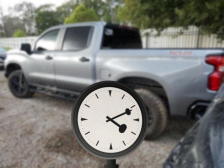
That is 4 h 11 min
